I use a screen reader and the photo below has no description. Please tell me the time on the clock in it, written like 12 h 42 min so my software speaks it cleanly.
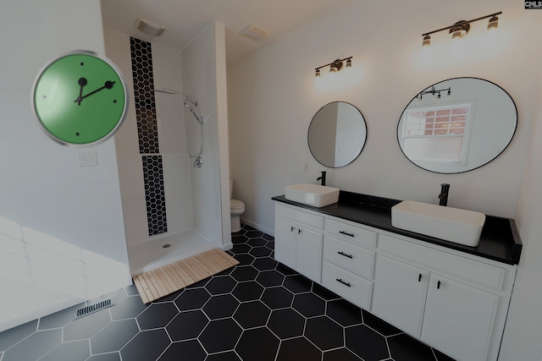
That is 12 h 10 min
